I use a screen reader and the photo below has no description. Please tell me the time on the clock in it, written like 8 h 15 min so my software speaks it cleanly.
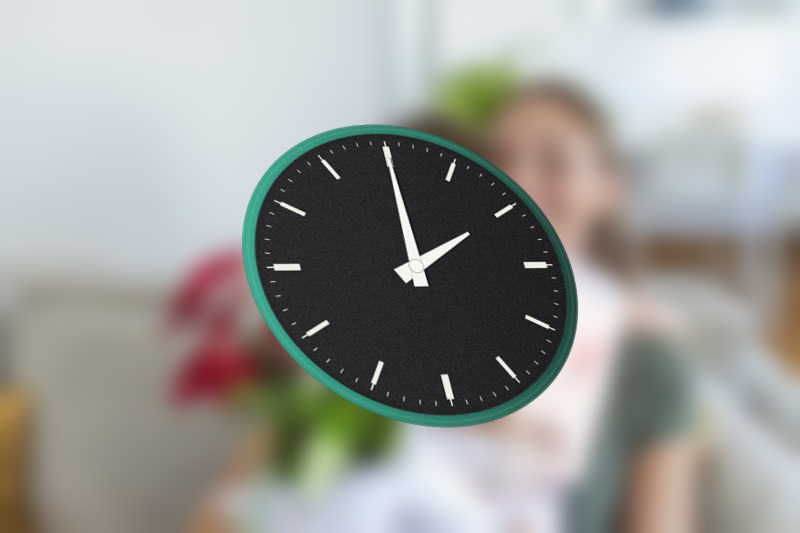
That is 2 h 00 min
